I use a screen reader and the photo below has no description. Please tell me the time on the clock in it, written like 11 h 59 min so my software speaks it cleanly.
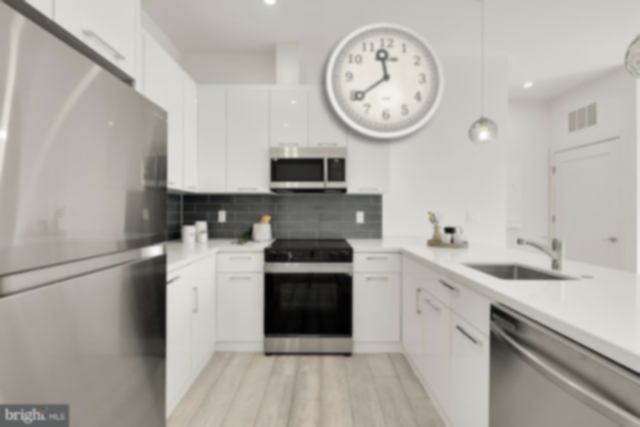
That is 11 h 39 min
